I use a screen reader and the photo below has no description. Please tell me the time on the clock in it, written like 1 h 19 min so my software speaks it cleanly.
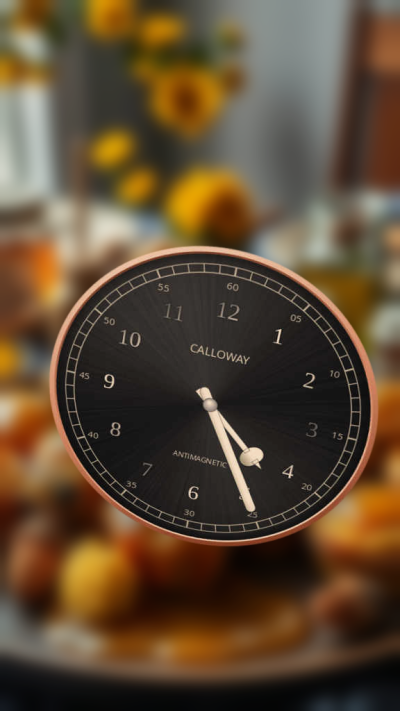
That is 4 h 25 min
